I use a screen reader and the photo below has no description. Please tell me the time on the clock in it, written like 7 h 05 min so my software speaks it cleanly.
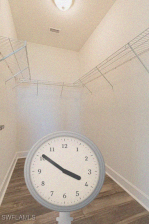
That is 3 h 51 min
